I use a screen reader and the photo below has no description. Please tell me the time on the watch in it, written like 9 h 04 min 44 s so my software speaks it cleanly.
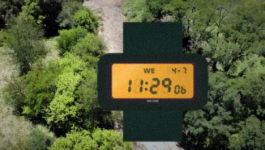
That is 11 h 29 min 06 s
